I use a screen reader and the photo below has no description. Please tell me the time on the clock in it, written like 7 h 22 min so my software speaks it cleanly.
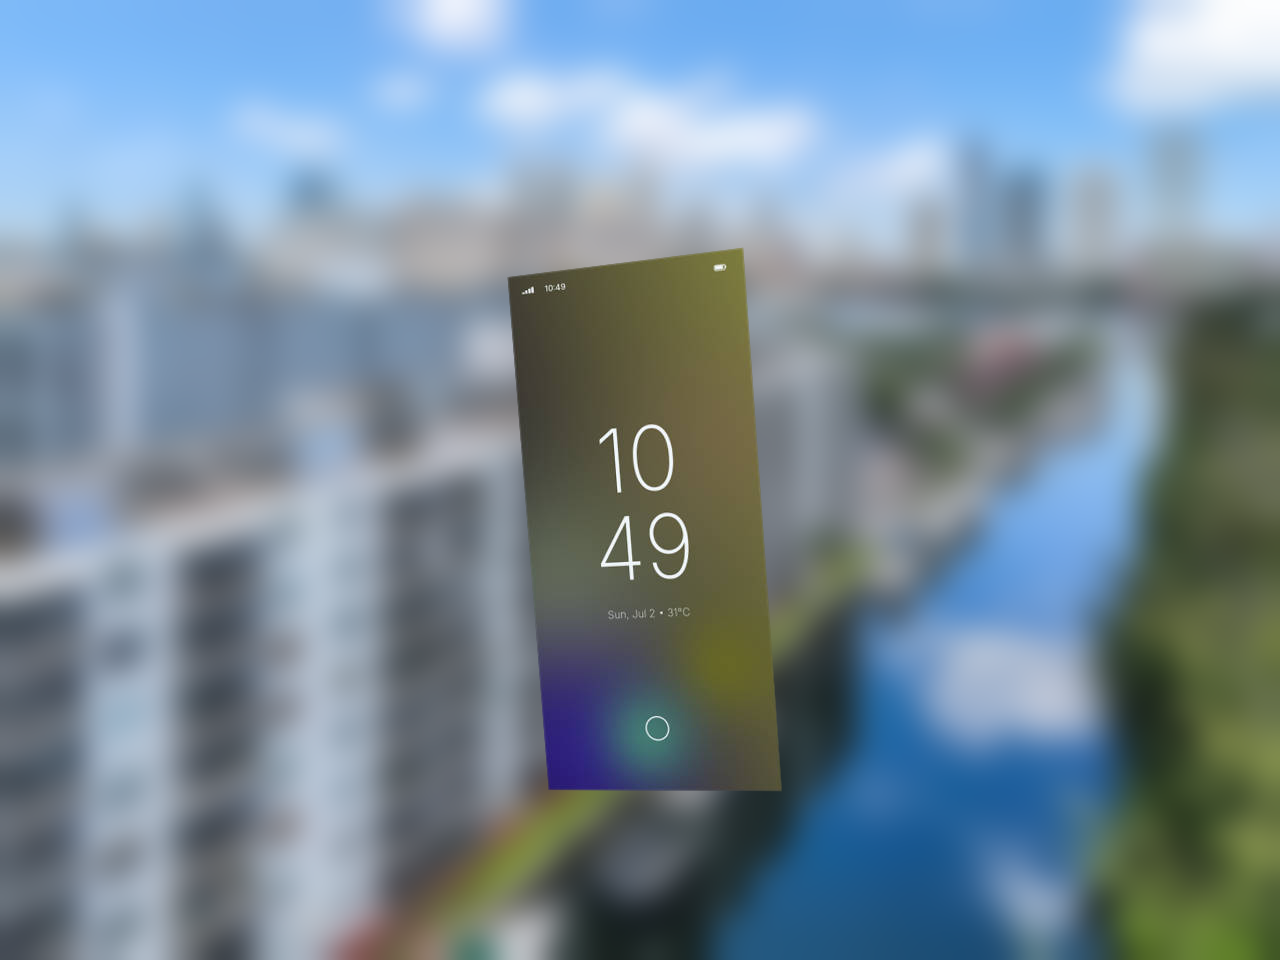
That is 10 h 49 min
